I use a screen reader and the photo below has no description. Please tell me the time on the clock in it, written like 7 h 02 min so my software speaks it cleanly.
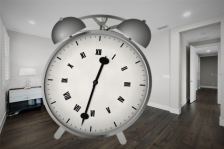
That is 12 h 32 min
